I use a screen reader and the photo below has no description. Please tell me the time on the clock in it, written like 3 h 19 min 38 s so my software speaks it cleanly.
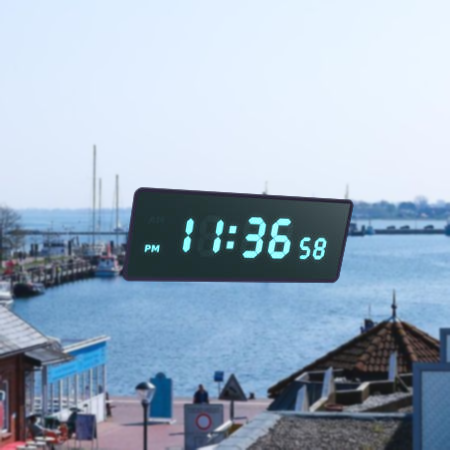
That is 11 h 36 min 58 s
